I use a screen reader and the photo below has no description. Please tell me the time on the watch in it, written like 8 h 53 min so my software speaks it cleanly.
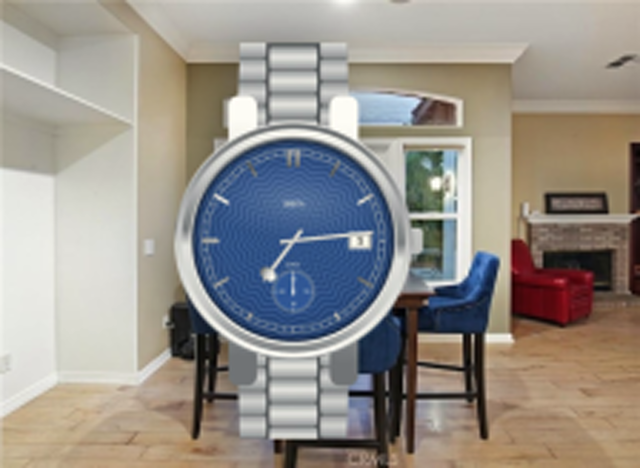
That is 7 h 14 min
